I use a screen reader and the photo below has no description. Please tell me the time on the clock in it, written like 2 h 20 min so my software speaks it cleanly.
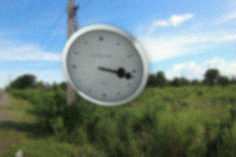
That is 3 h 17 min
